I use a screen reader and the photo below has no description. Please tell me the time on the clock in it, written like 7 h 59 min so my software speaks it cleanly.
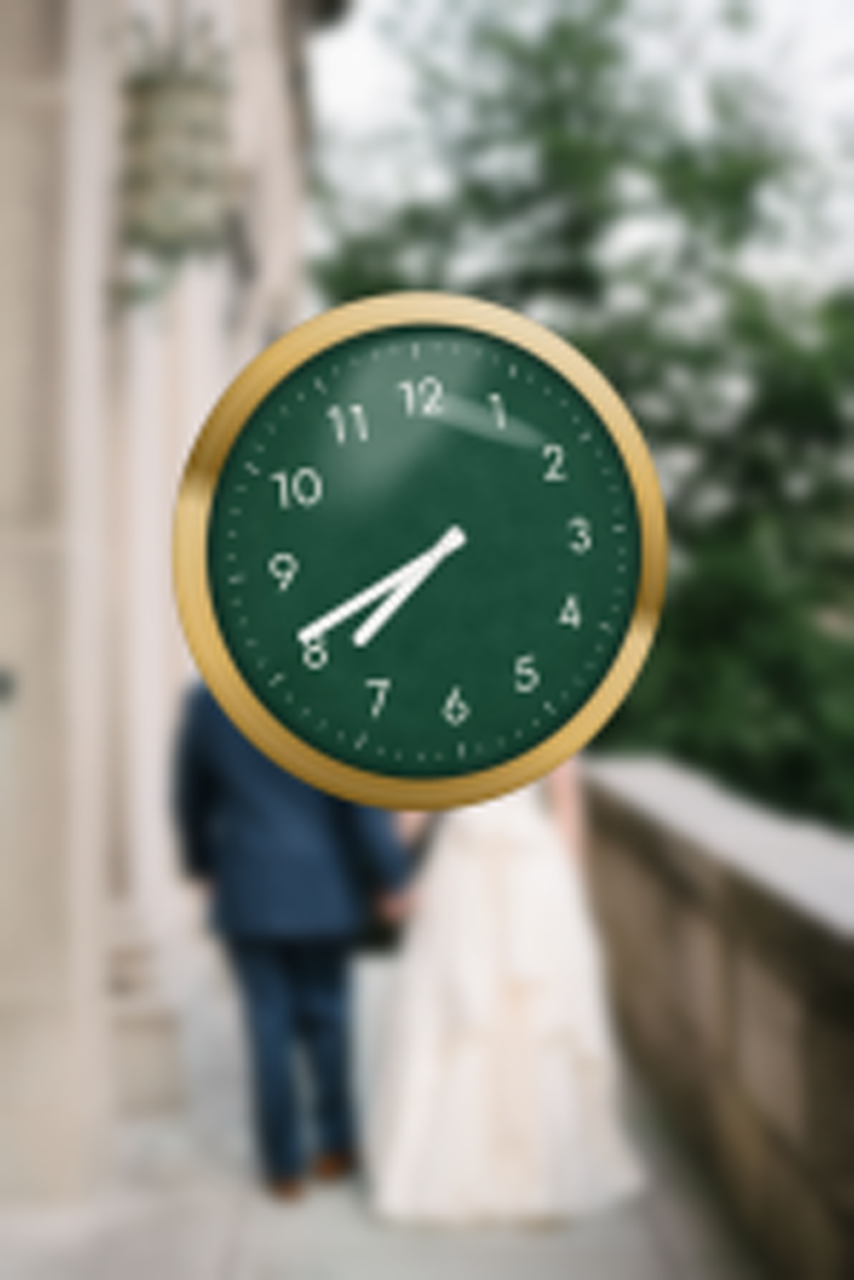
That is 7 h 41 min
